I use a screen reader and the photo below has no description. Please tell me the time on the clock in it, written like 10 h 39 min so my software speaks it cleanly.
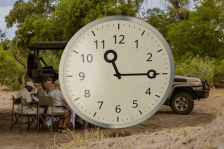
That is 11 h 15 min
